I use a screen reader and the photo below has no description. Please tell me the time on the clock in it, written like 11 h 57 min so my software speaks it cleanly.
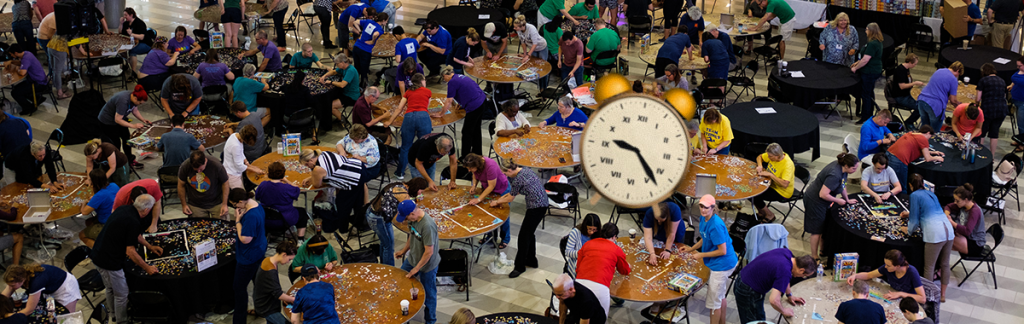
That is 9 h 23 min
